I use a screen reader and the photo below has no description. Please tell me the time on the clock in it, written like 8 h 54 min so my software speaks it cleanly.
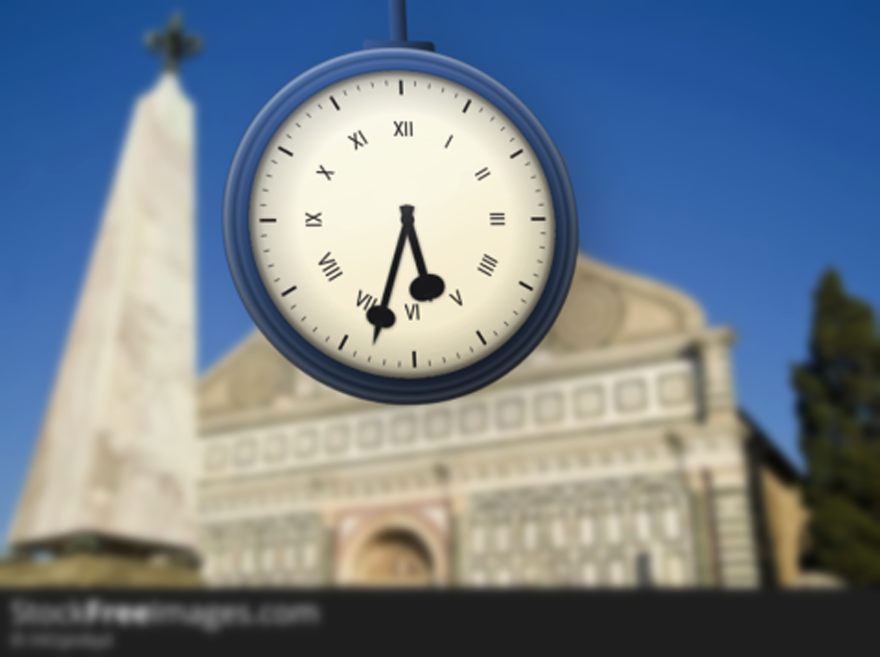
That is 5 h 33 min
